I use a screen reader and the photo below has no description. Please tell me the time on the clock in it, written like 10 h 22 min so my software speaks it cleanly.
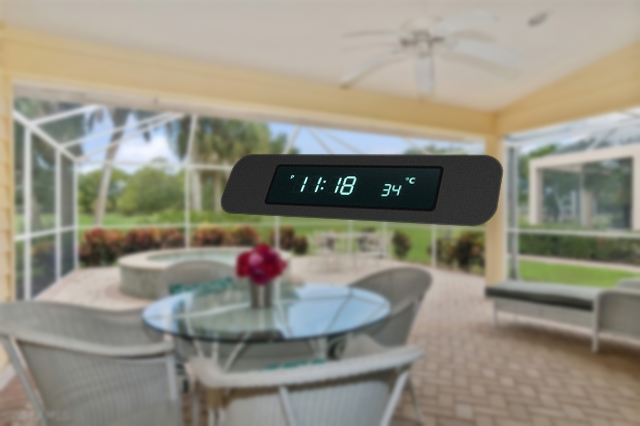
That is 11 h 18 min
